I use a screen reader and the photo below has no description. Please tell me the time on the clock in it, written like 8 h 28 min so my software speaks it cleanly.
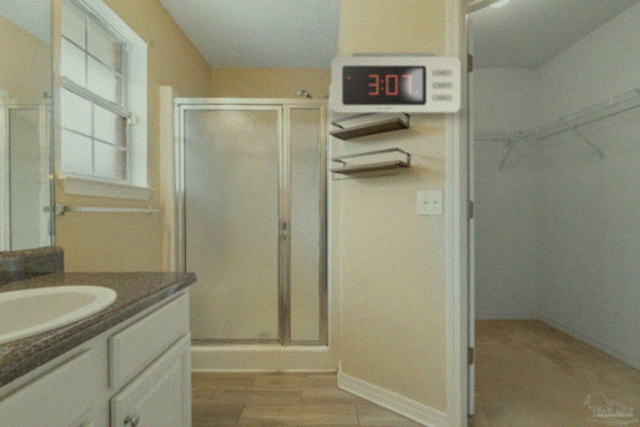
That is 3 h 07 min
